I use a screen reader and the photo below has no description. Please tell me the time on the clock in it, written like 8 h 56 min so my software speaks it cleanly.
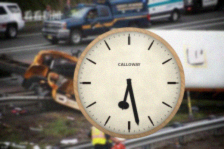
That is 6 h 28 min
